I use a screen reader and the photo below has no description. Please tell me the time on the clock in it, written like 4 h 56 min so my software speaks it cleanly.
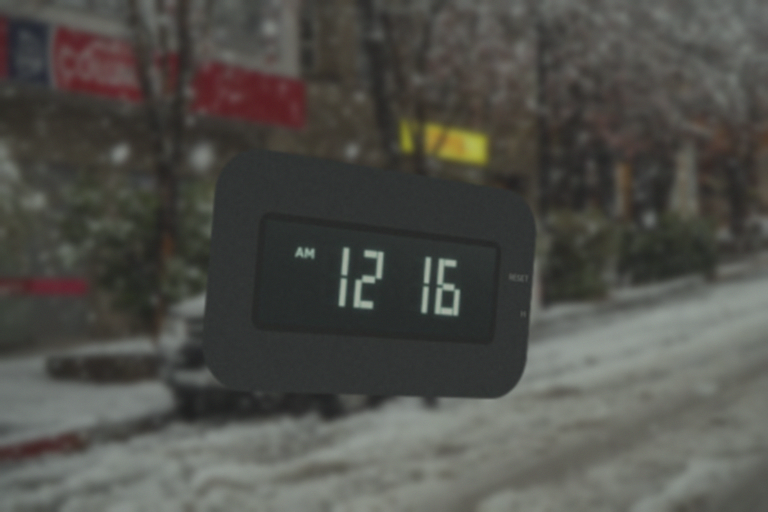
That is 12 h 16 min
